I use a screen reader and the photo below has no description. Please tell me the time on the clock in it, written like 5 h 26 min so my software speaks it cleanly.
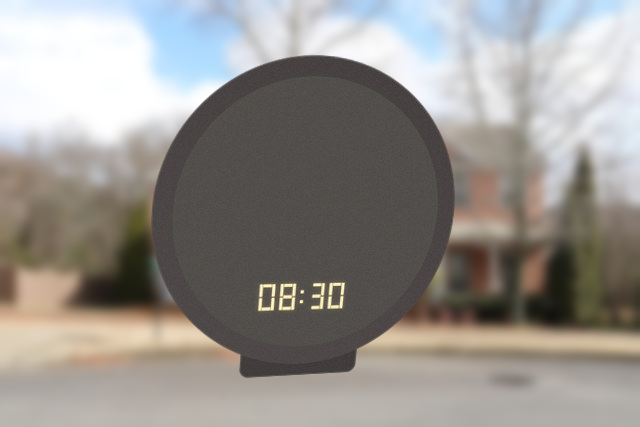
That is 8 h 30 min
